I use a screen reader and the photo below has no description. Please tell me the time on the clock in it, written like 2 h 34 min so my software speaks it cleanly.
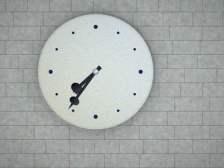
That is 7 h 36 min
